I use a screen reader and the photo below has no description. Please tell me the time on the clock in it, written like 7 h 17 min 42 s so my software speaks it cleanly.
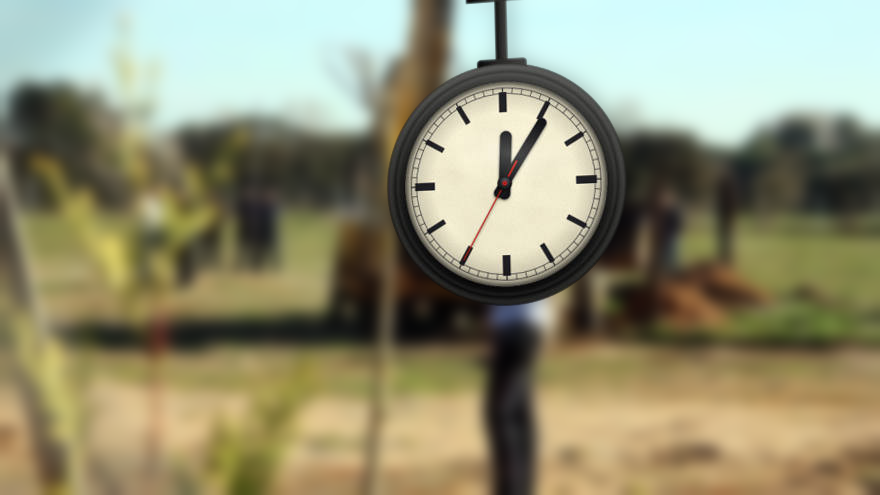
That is 12 h 05 min 35 s
